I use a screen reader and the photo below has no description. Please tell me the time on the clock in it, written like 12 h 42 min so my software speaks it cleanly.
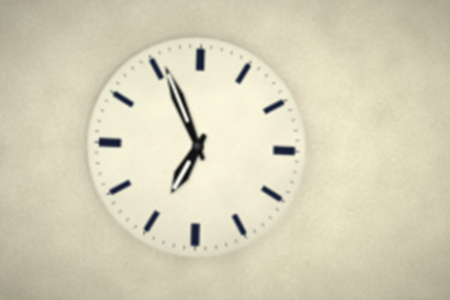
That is 6 h 56 min
